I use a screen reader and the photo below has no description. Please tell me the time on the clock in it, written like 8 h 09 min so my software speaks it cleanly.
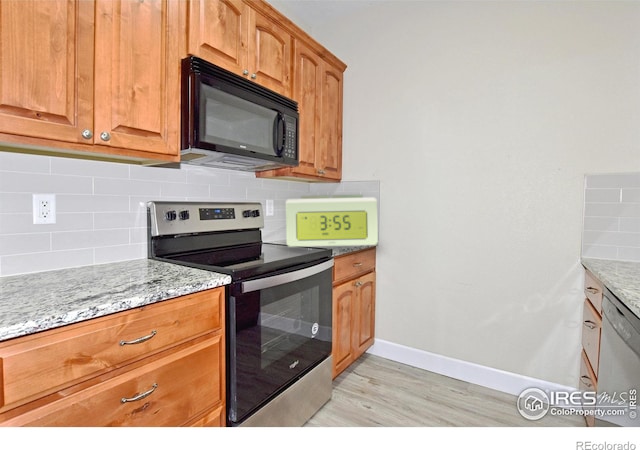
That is 3 h 55 min
